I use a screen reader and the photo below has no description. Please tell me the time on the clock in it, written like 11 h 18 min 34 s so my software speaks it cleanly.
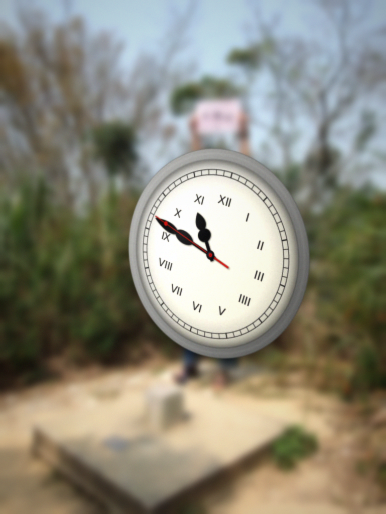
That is 10 h 46 min 47 s
